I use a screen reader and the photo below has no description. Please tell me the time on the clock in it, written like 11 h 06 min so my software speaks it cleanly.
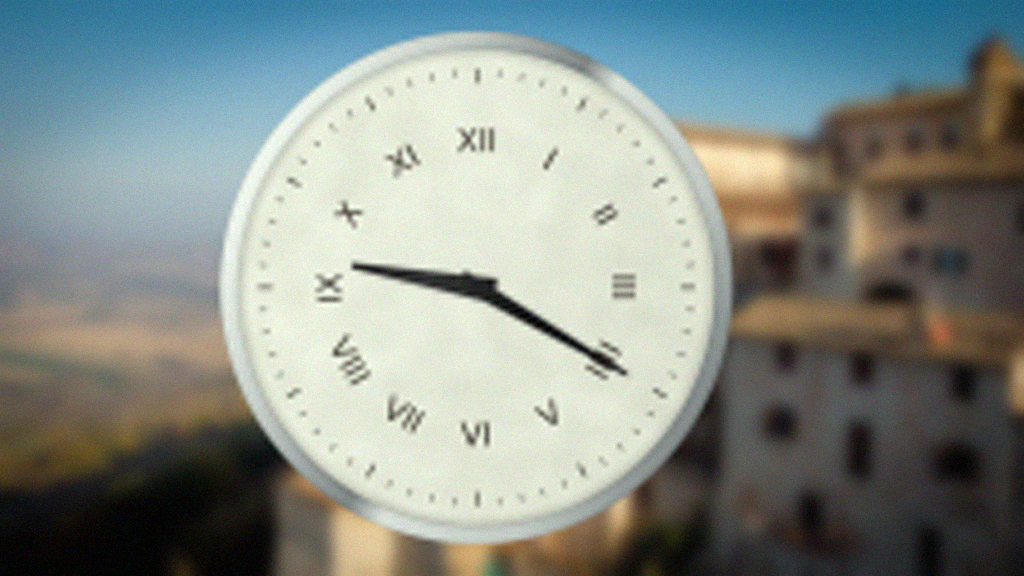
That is 9 h 20 min
